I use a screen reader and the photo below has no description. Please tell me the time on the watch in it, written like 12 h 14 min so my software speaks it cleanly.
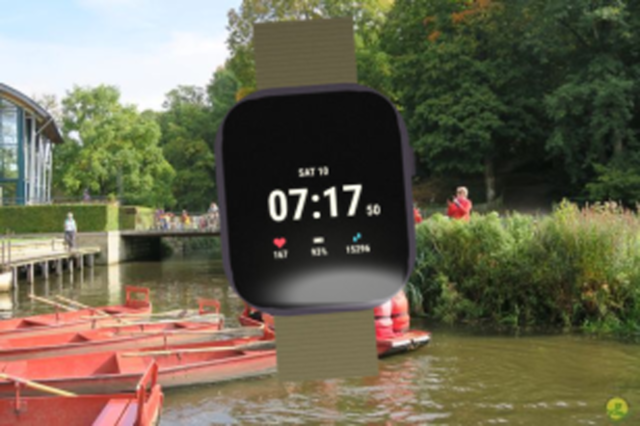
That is 7 h 17 min
